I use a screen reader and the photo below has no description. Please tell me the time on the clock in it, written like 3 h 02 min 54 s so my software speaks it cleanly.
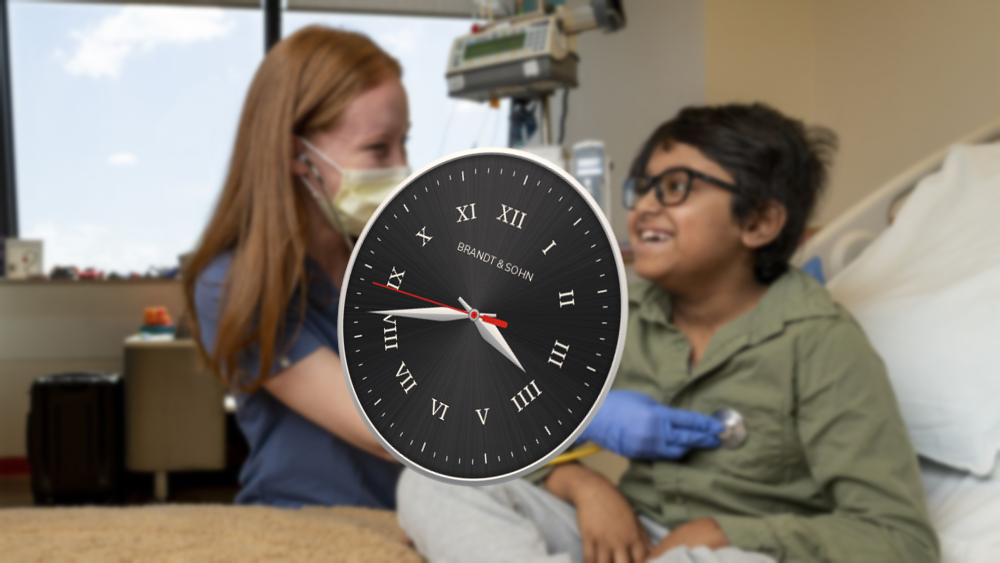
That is 3 h 41 min 44 s
